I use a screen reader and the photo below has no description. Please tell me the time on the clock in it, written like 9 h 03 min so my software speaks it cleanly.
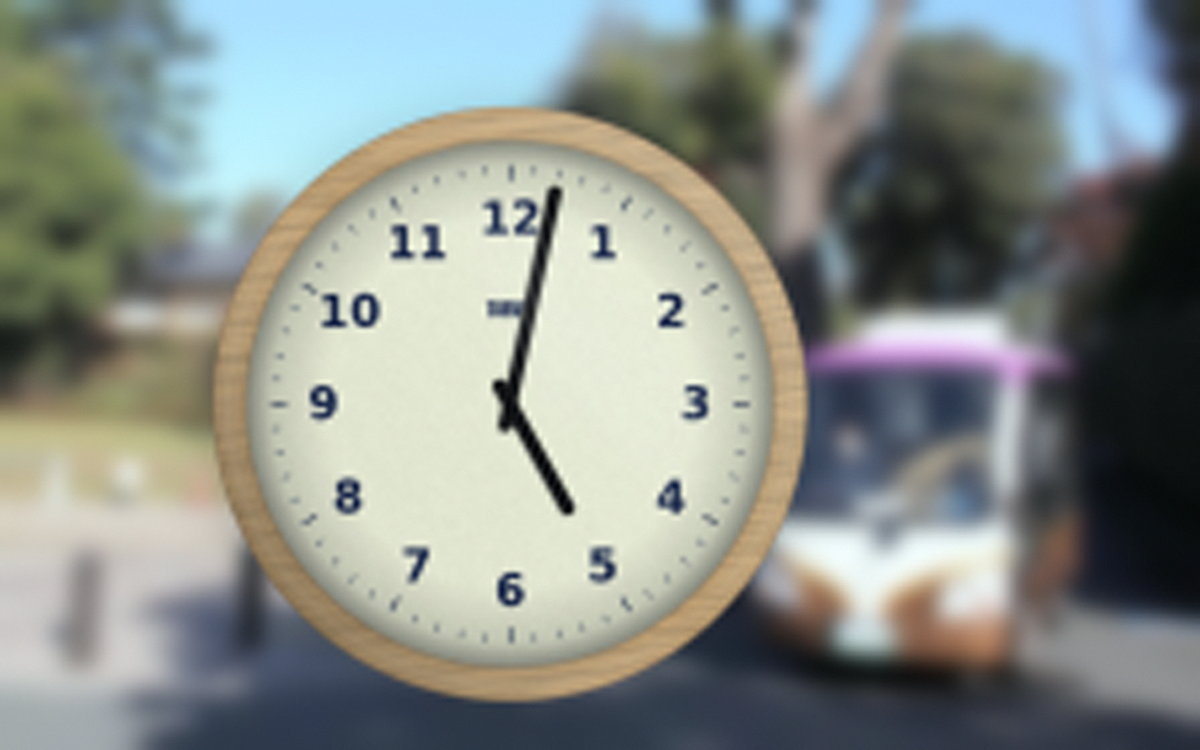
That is 5 h 02 min
